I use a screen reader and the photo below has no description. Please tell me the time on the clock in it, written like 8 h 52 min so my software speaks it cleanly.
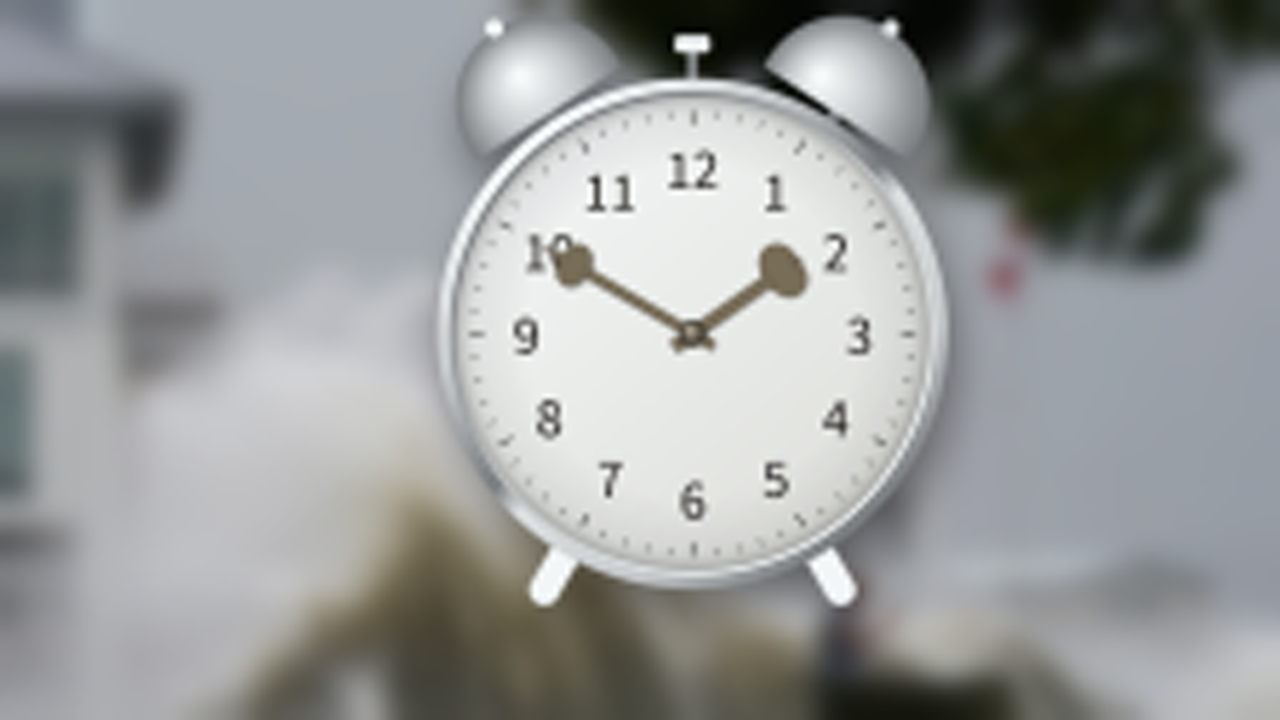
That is 1 h 50 min
